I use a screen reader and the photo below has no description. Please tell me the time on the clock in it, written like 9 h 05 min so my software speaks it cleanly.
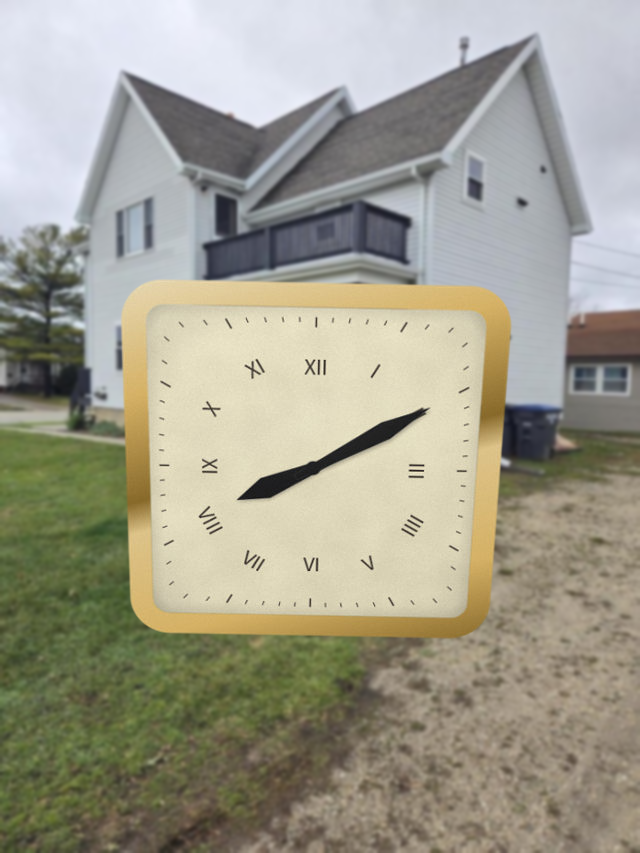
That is 8 h 10 min
